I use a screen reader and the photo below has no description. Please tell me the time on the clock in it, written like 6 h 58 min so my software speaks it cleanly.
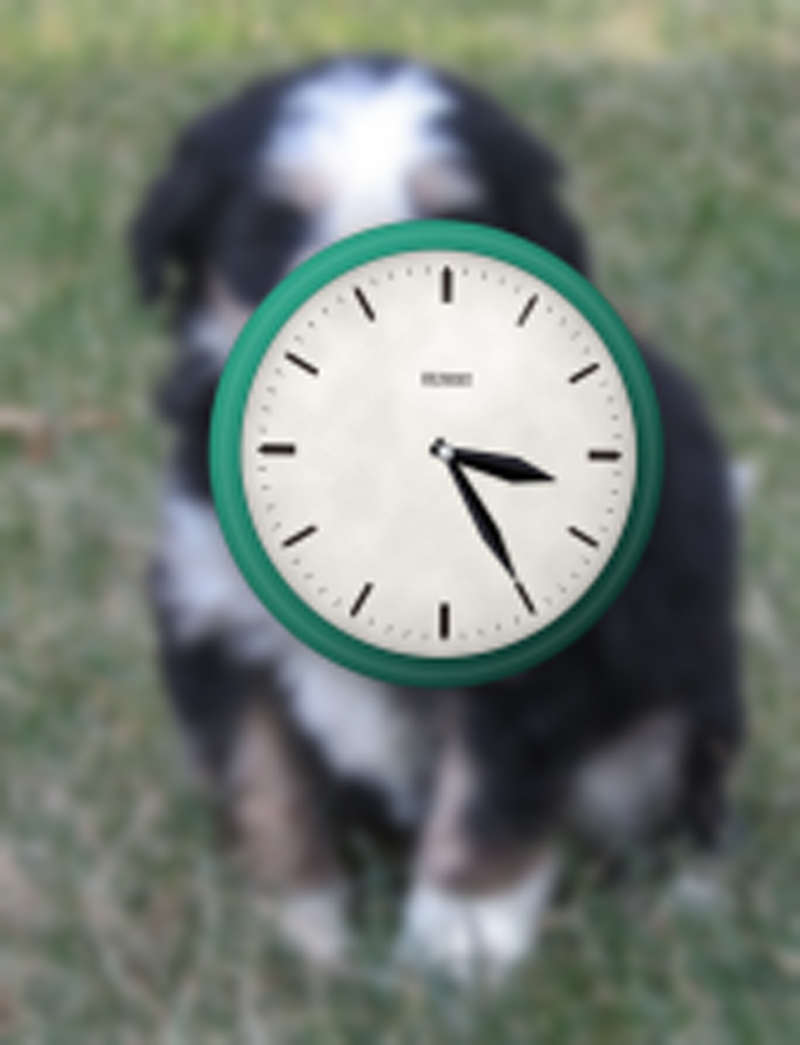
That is 3 h 25 min
